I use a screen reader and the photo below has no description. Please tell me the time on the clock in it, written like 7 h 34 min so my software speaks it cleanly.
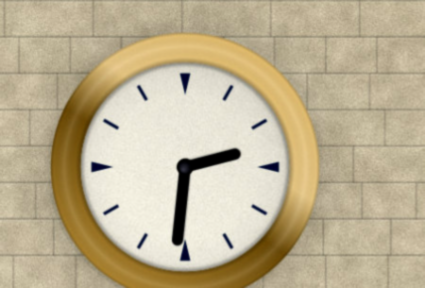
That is 2 h 31 min
